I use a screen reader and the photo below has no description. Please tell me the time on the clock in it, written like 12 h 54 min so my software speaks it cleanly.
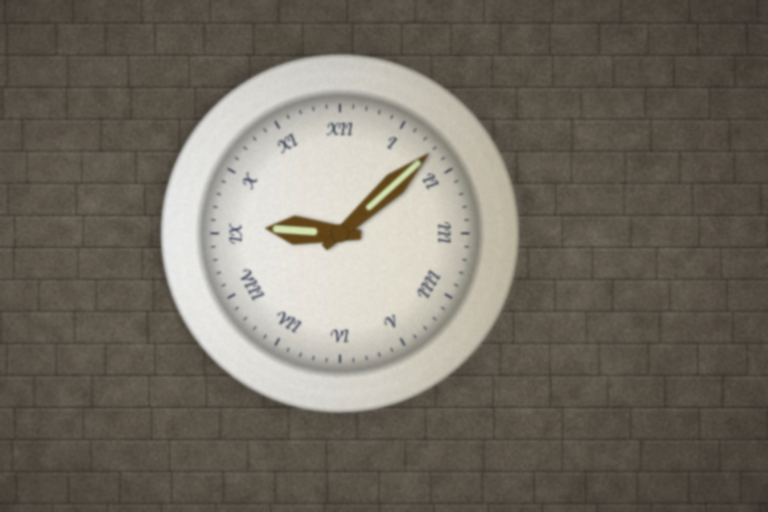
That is 9 h 08 min
